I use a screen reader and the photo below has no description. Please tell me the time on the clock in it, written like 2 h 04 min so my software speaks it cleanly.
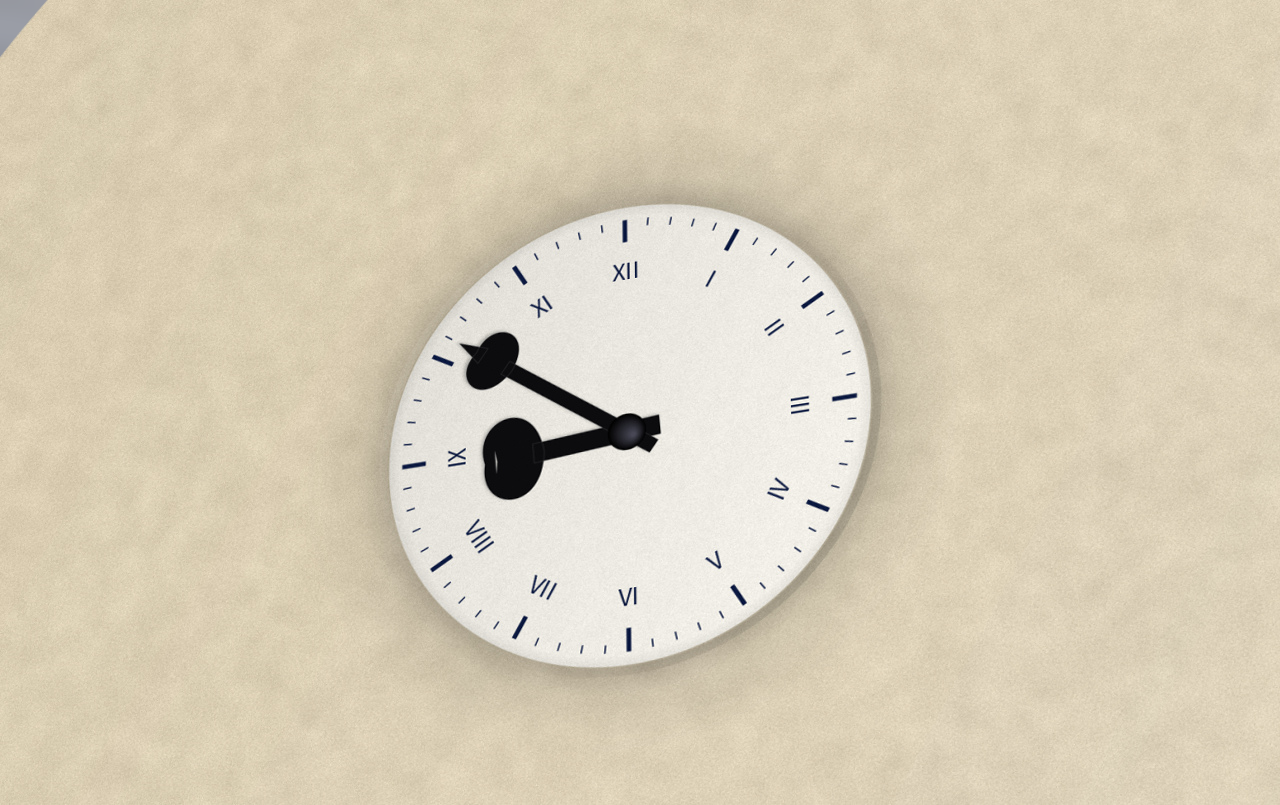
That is 8 h 51 min
